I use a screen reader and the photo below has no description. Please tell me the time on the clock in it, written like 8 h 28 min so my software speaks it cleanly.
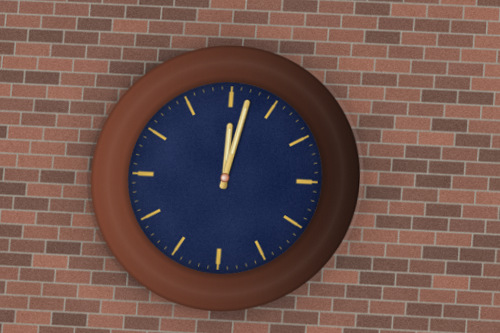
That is 12 h 02 min
